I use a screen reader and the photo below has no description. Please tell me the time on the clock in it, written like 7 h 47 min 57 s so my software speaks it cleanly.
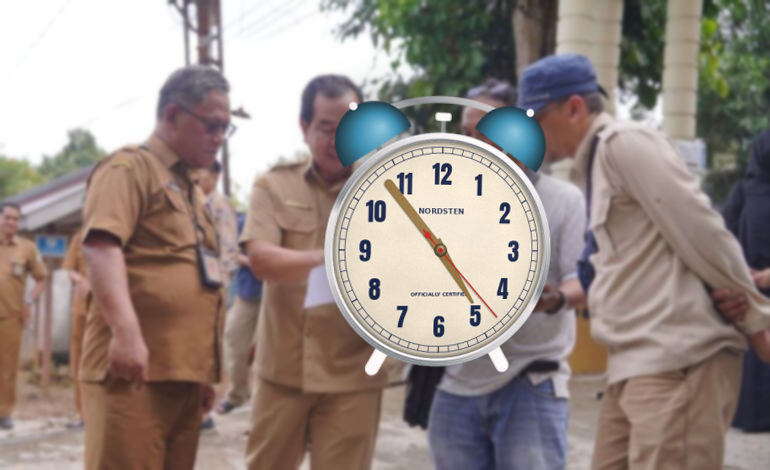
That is 4 h 53 min 23 s
